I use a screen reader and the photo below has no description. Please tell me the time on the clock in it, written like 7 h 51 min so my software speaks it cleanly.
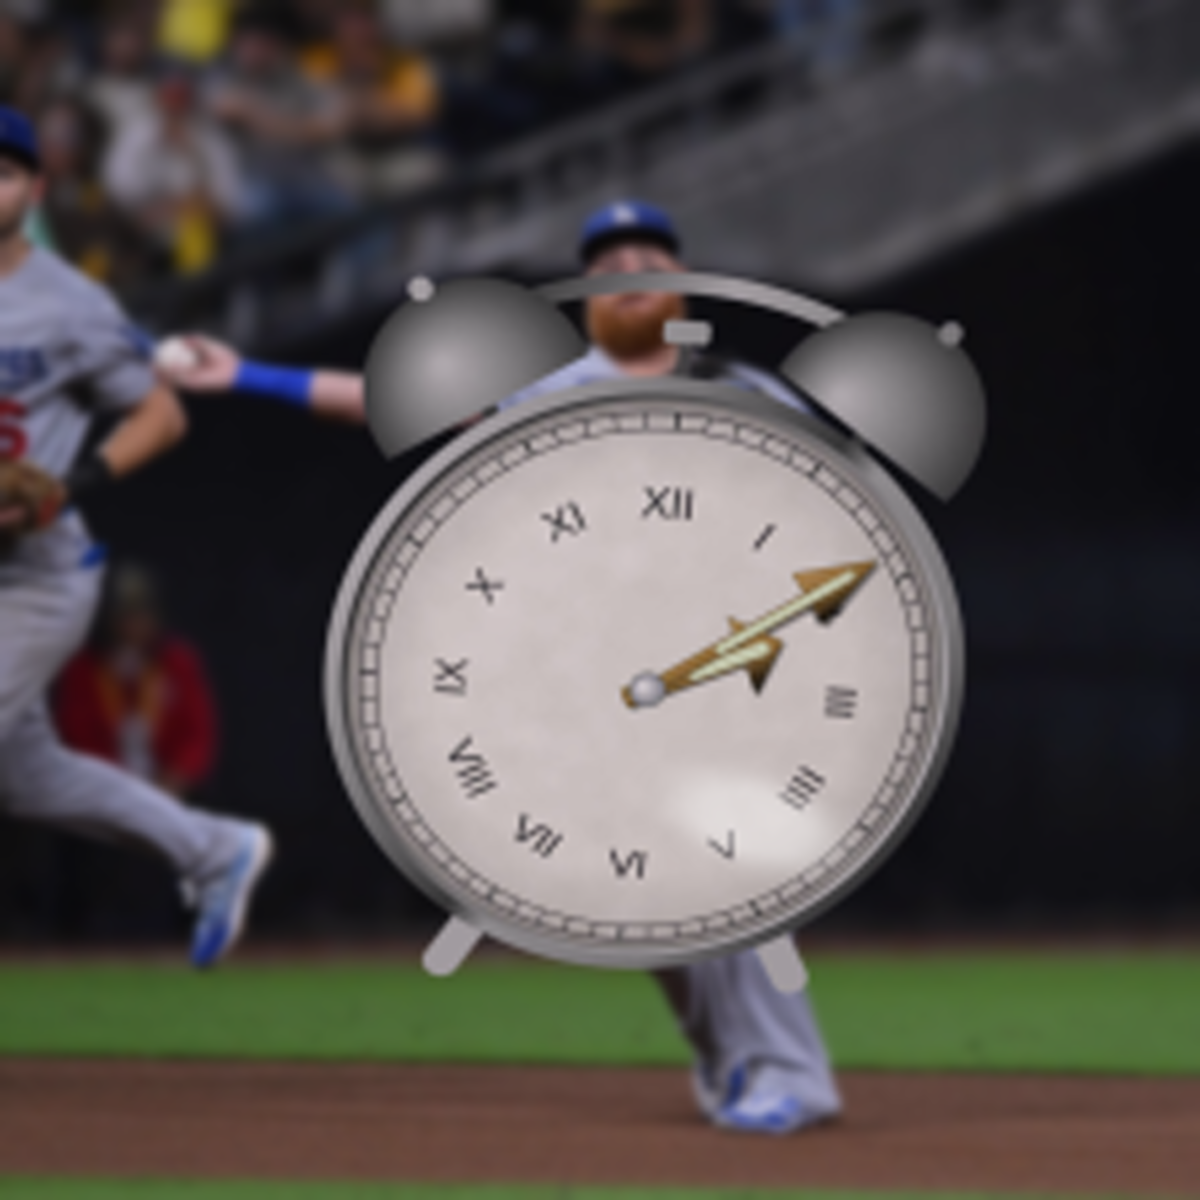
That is 2 h 09 min
